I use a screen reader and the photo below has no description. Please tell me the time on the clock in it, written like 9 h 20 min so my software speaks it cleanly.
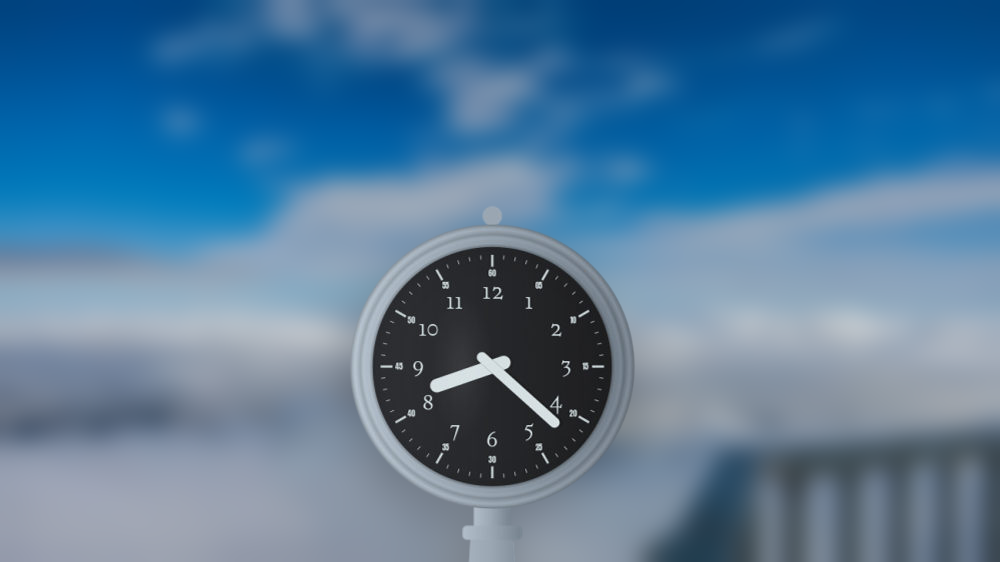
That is 8 h 22 min
